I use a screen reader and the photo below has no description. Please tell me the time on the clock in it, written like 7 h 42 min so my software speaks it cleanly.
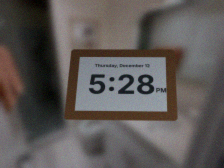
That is 5 h 28 min
